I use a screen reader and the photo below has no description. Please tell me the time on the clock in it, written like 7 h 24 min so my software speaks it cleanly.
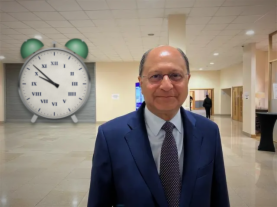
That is 9 h 52 min
